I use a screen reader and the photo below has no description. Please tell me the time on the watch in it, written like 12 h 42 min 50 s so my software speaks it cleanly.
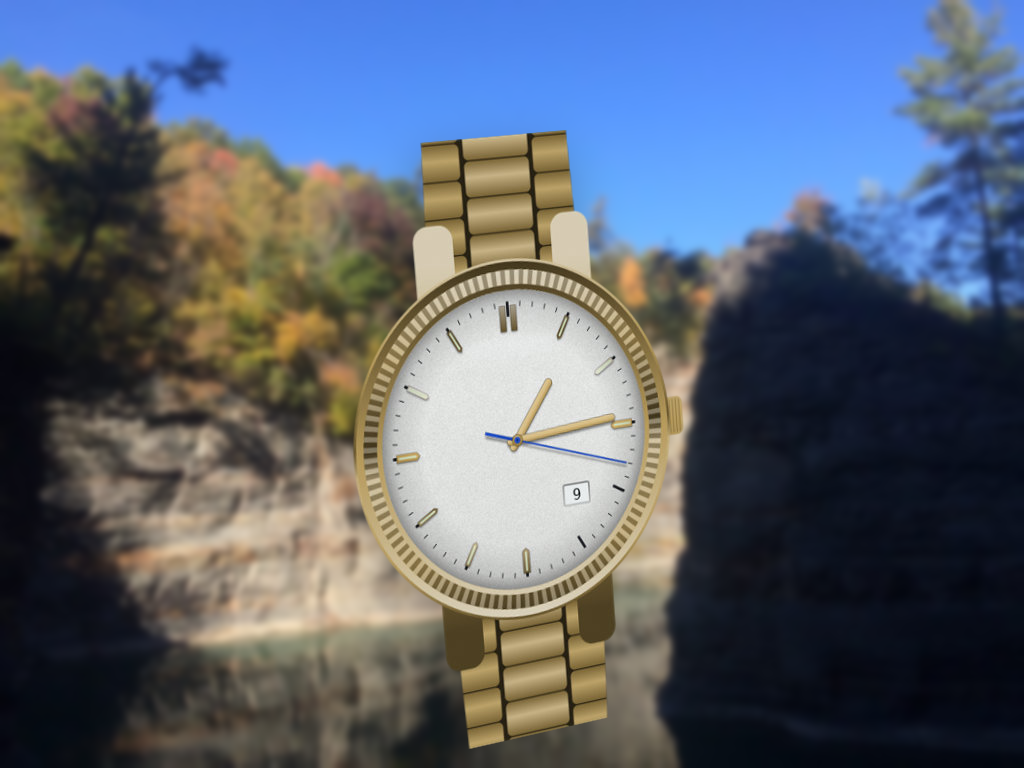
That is 1 h 14 min 18 s
